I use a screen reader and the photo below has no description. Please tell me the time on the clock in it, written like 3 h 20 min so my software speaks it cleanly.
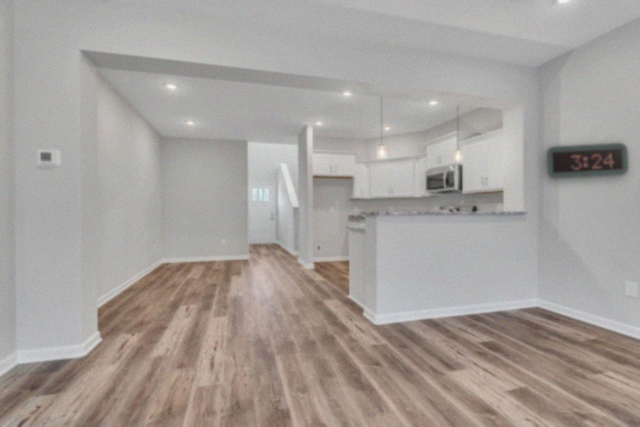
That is 3 h 24 min
